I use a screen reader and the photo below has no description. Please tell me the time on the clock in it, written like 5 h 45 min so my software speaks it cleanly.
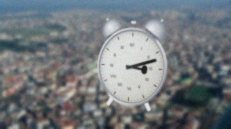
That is 3 h 12 min
